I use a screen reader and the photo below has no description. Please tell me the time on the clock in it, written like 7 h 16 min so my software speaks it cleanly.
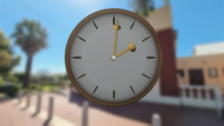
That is 2 h 01 min
